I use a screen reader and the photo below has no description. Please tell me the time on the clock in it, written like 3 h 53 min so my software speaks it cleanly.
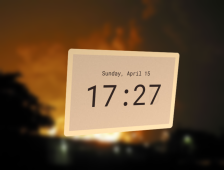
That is 17 h 27 min
